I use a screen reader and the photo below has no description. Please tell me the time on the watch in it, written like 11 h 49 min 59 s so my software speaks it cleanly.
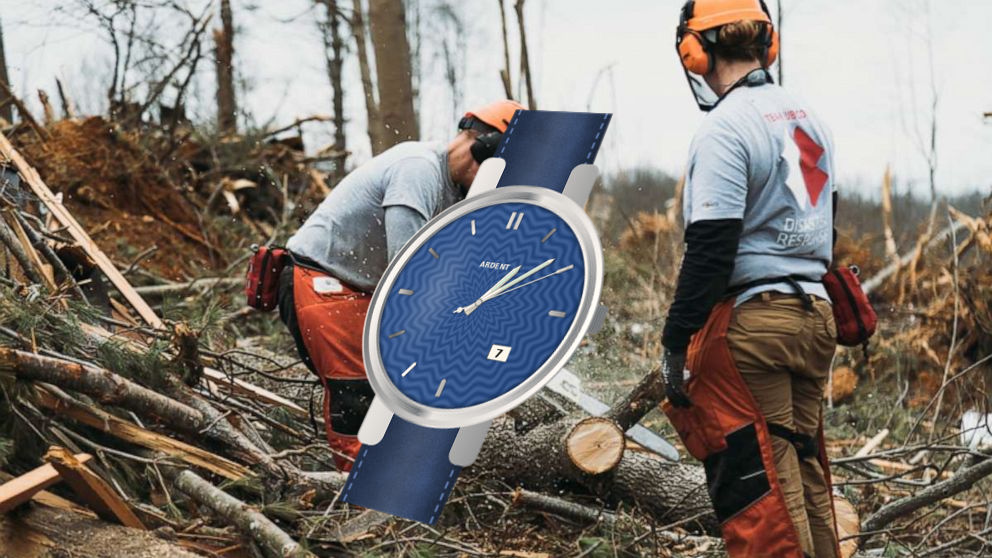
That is 1 h 08 min 10 s
